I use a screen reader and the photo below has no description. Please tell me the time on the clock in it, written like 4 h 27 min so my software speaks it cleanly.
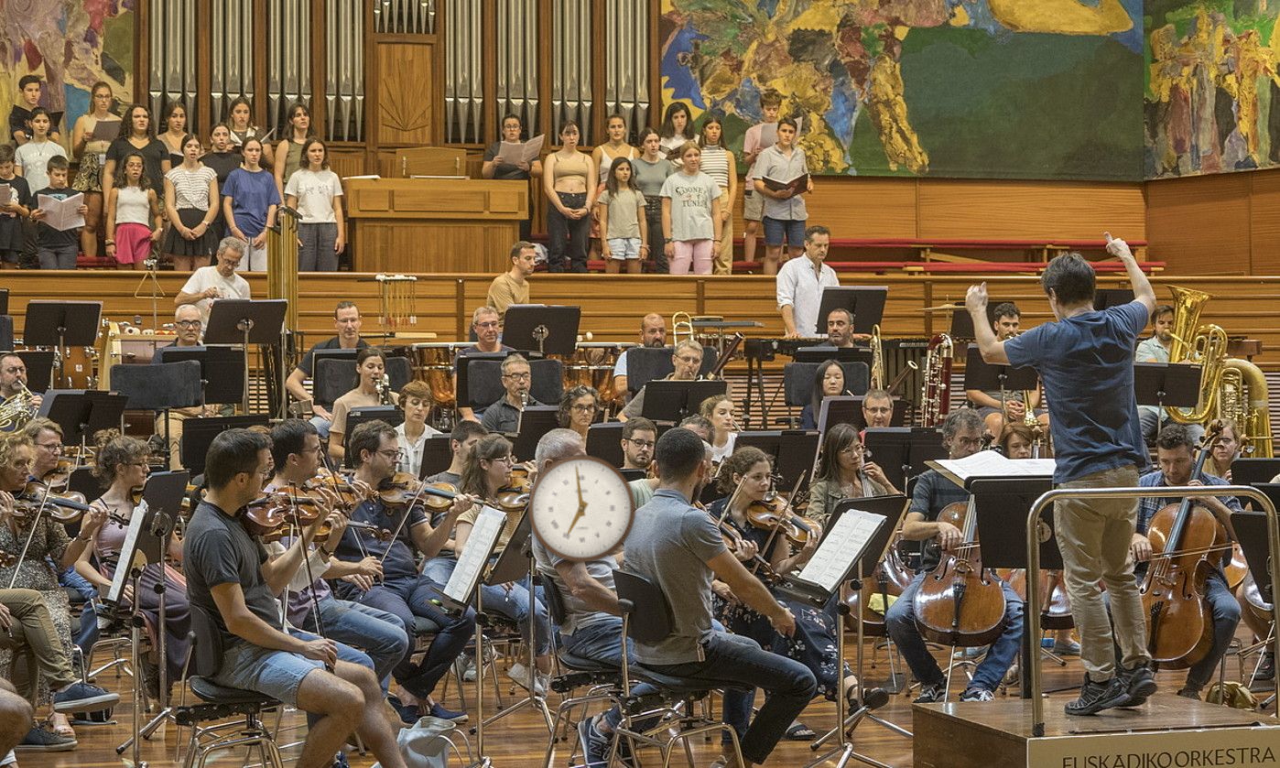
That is 6 h 59 min
